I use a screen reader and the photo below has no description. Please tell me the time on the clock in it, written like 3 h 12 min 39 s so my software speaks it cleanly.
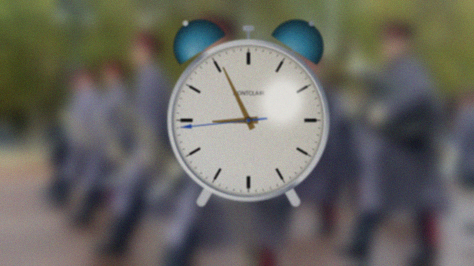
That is 8 h 55 min 44 s
